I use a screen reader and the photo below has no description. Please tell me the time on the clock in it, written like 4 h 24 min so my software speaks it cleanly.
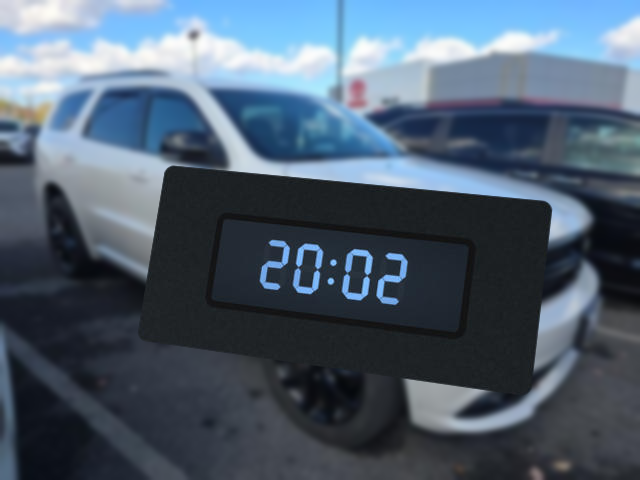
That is 20 h 02 min
